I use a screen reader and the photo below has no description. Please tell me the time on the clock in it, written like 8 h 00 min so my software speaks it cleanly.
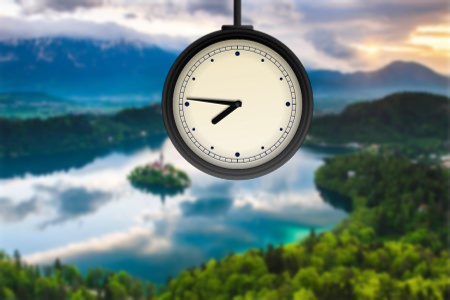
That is 7 h 46 min
